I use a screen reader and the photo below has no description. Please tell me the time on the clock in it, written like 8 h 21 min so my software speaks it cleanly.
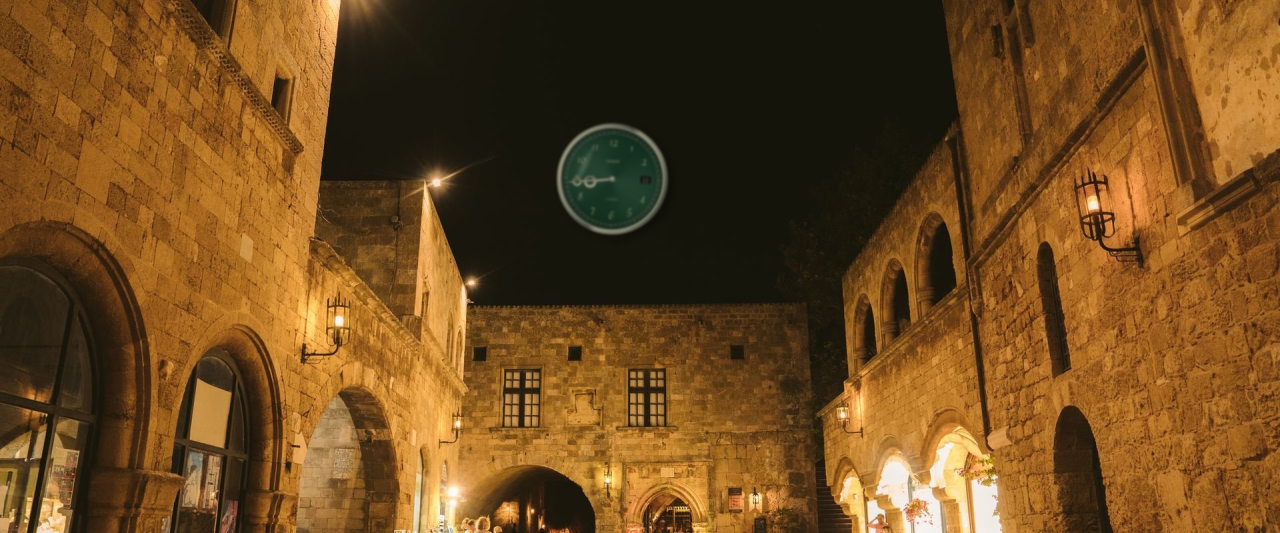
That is 8 h 44 min
